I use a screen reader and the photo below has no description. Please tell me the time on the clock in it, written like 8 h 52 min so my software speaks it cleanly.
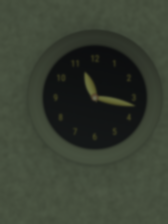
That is 11 h 17 min
